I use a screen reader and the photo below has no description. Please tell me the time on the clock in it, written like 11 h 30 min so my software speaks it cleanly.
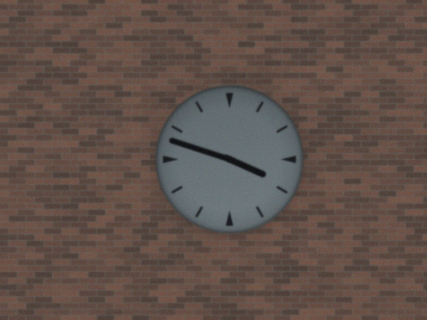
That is 3 h 48 min
